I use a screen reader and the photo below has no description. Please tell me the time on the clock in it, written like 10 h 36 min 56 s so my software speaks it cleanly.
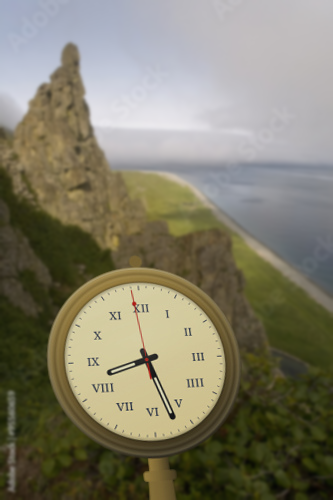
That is 8 h 26 min 59 s
